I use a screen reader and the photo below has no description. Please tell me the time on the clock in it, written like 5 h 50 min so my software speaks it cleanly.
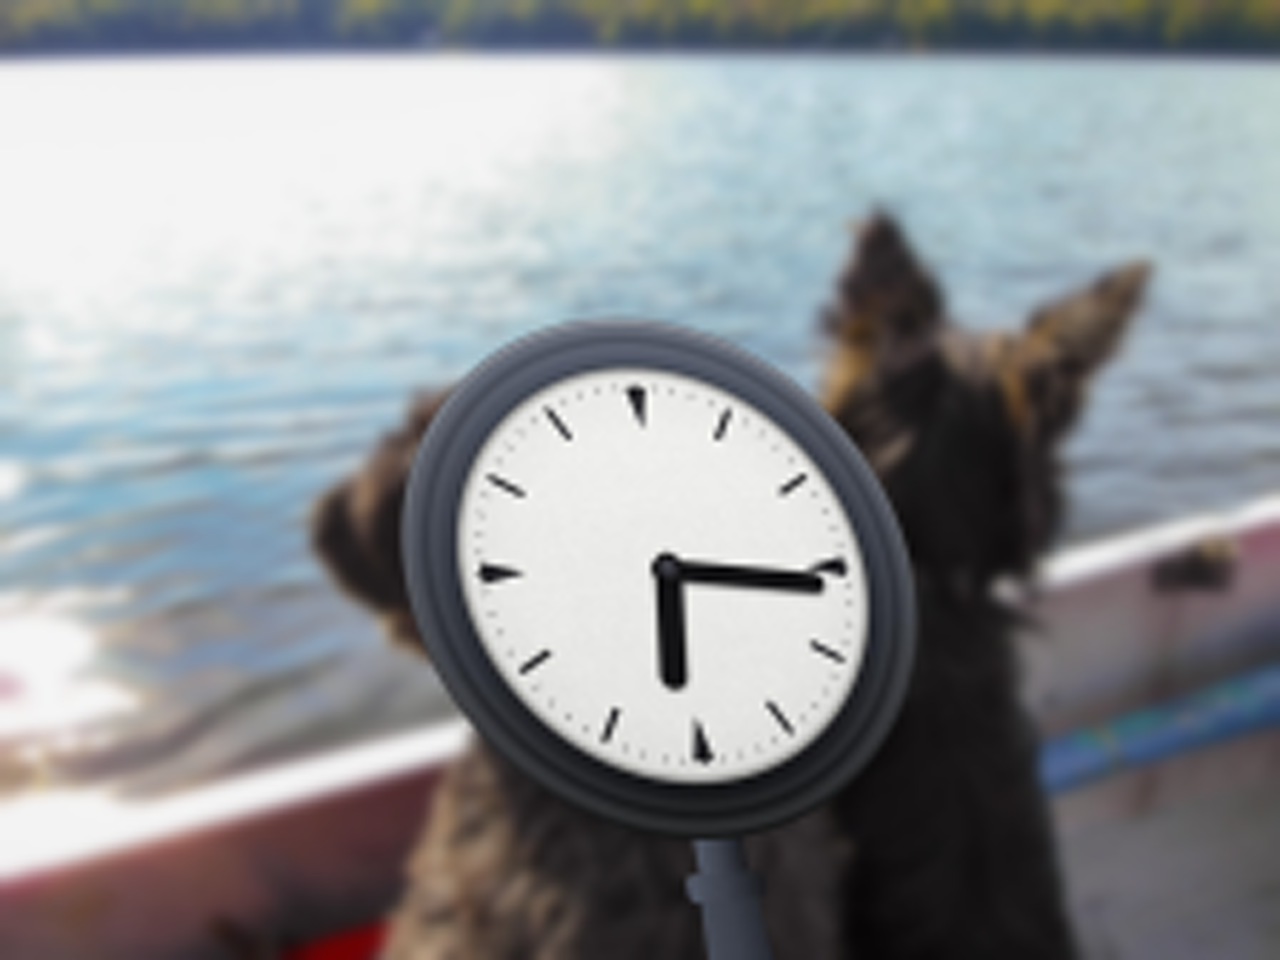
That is 6 h 16 min
